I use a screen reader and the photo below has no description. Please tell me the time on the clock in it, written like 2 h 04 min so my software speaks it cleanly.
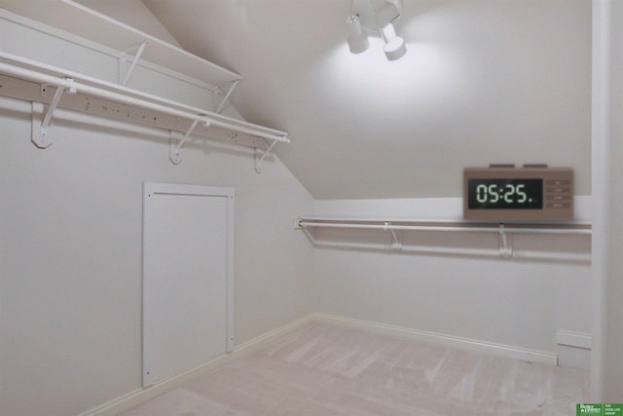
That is 5 h 25 min
